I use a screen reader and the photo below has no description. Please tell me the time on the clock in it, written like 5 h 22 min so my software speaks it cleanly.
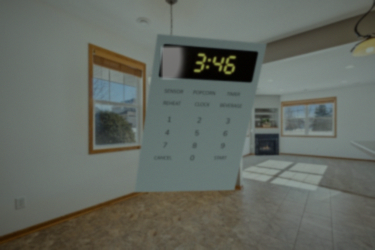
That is 3 h 46 min
